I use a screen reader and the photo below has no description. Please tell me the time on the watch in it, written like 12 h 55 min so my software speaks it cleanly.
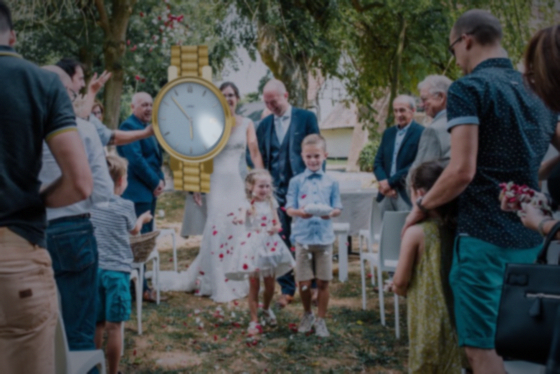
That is 5 h 53 min
